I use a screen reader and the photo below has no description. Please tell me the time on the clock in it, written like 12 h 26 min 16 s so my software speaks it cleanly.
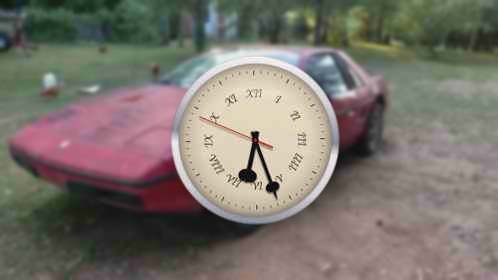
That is 6 h 26 min 49 s
